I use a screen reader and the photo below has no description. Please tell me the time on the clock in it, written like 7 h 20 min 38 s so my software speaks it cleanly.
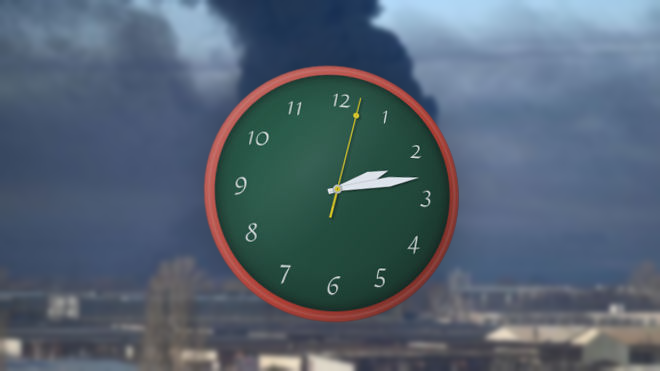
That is 2 h 13 min 02 s
